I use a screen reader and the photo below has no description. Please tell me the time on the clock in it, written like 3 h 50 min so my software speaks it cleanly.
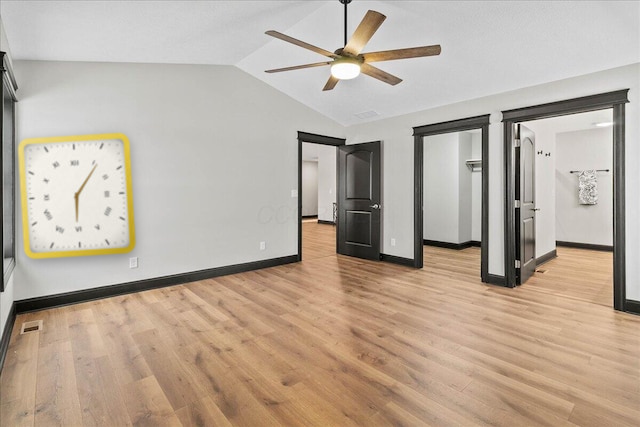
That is 6 h 06 min
